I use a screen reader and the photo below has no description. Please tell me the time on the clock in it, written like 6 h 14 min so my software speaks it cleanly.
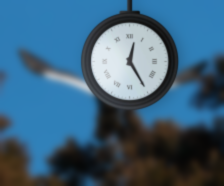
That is 12 h 25 min
